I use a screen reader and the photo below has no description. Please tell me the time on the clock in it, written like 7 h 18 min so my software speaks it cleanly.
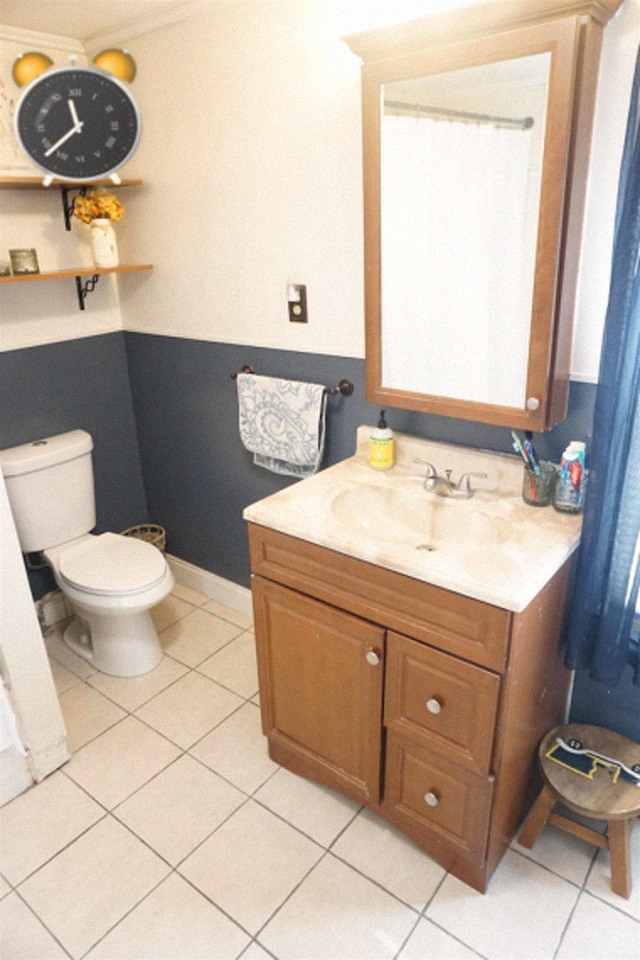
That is 11 h 38 min
